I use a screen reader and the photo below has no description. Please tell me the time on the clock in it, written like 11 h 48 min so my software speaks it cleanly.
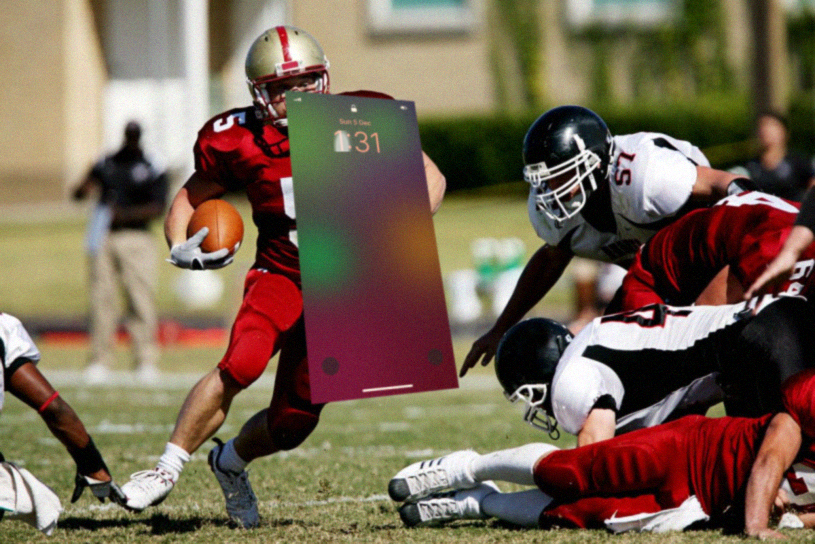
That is 1 h 31 min
